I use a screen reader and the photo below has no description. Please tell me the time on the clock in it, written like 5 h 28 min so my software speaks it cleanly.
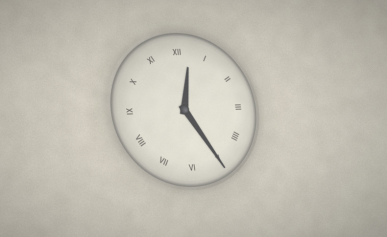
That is 12 h 25 min
